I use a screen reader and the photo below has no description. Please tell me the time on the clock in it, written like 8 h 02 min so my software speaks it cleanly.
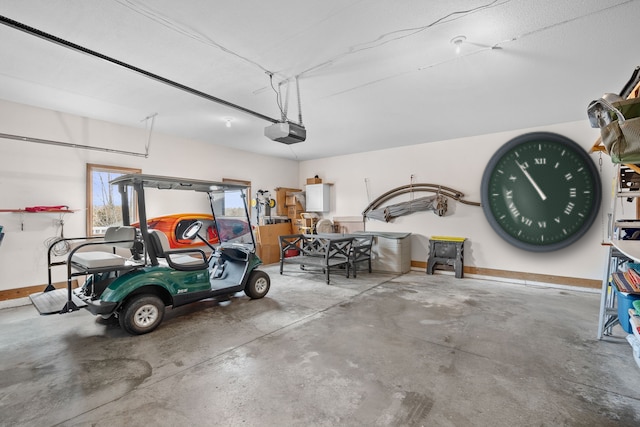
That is 10 h 54 min
